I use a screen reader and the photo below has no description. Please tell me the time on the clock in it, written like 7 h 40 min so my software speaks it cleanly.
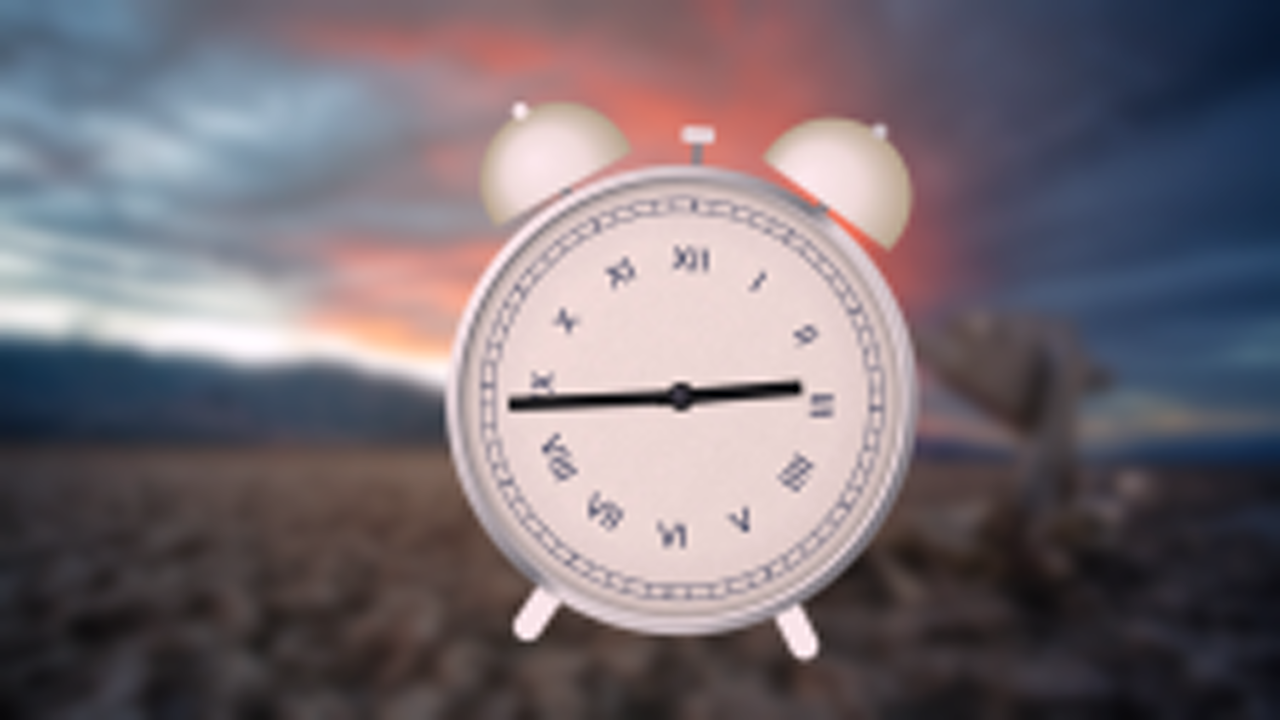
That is 2 h 44 min
